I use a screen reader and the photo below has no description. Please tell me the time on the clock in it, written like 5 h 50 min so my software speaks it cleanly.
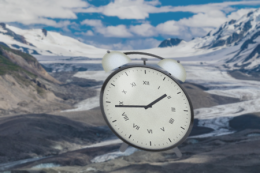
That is 1 h 44 min
